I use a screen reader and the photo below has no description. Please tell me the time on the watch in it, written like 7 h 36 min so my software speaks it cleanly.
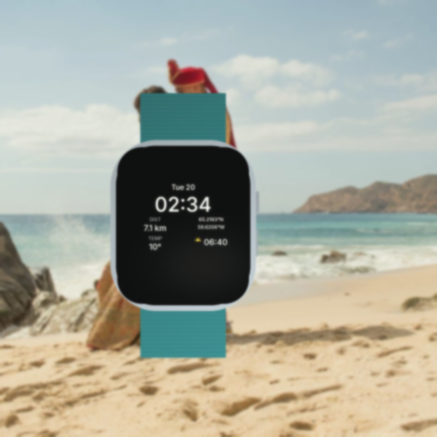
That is 2 h 34 min
